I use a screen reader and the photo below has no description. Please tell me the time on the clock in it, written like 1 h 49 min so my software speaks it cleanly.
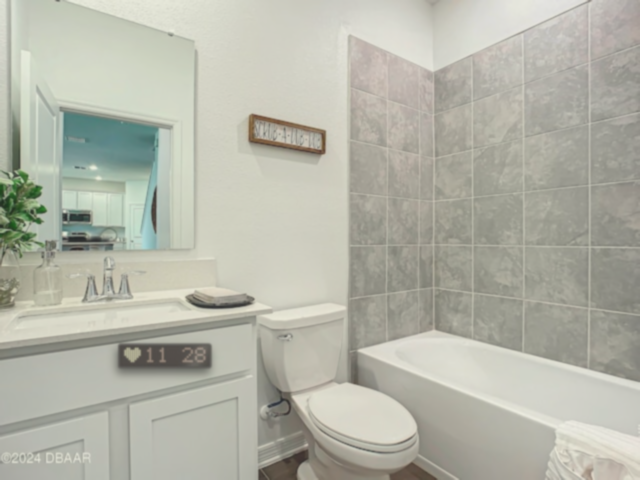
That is 11 h 28 min
